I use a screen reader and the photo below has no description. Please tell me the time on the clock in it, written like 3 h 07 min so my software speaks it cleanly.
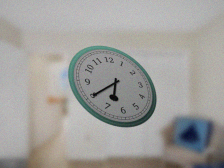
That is 6 h 40 min
